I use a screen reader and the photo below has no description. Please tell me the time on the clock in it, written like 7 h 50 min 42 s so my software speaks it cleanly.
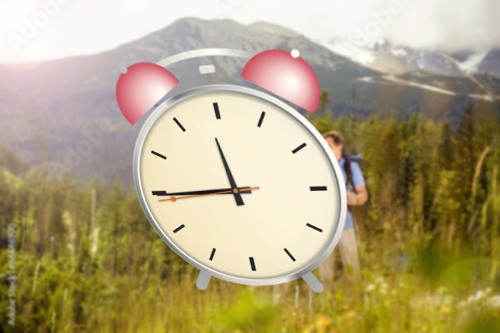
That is 11 h 44 min 44 s
